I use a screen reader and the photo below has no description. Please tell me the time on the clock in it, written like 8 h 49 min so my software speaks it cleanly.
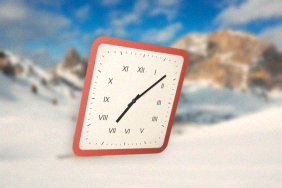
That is 7 h 08 min
